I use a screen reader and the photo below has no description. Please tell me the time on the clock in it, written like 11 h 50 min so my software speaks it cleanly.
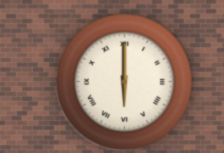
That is 6 h 00 min
